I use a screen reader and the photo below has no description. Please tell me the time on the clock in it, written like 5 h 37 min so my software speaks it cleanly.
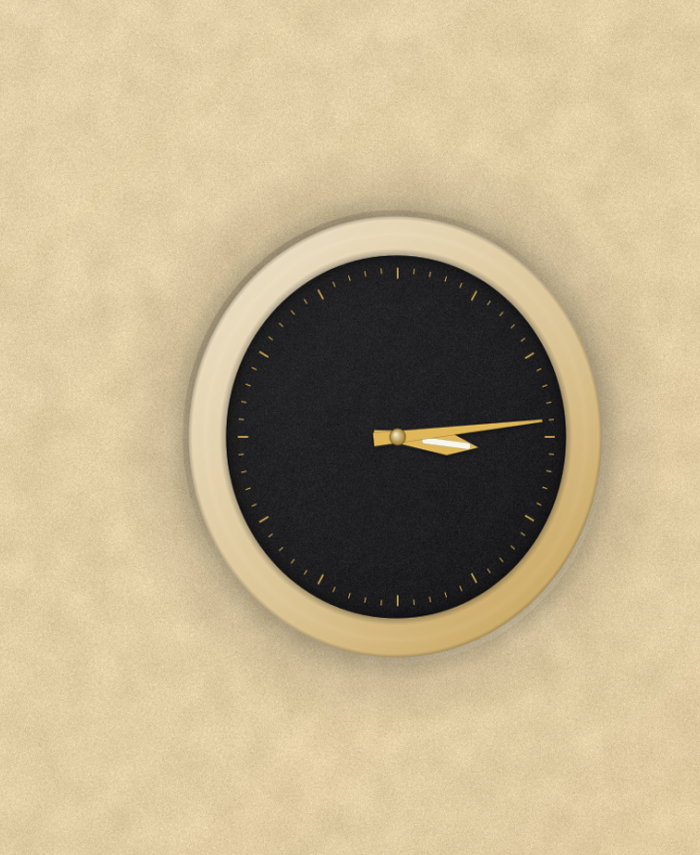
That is 3 h 14 min
